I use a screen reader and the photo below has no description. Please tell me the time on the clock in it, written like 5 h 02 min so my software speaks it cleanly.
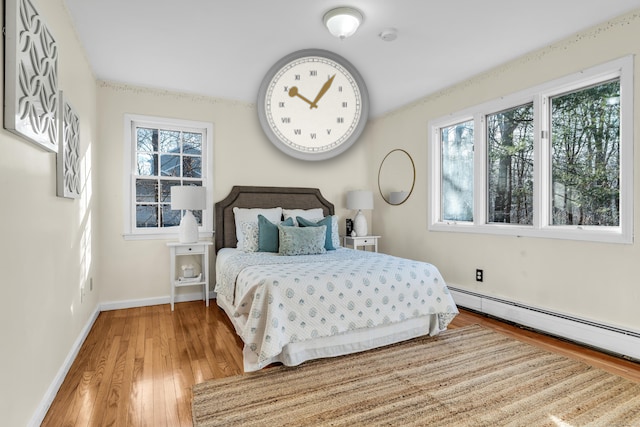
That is 10 h 06 min
